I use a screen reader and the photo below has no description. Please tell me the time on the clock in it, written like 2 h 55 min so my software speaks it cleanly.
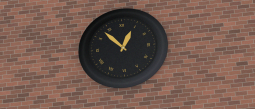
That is 12 h 53 min
